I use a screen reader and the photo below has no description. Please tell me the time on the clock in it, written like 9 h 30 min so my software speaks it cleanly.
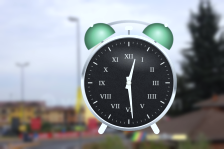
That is 12 h 29 min
